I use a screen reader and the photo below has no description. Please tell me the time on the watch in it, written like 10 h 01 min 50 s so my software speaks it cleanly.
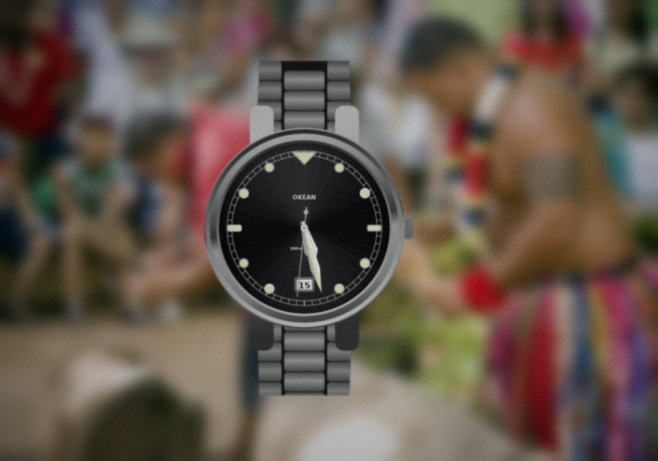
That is 5 h 27 min 31 s
